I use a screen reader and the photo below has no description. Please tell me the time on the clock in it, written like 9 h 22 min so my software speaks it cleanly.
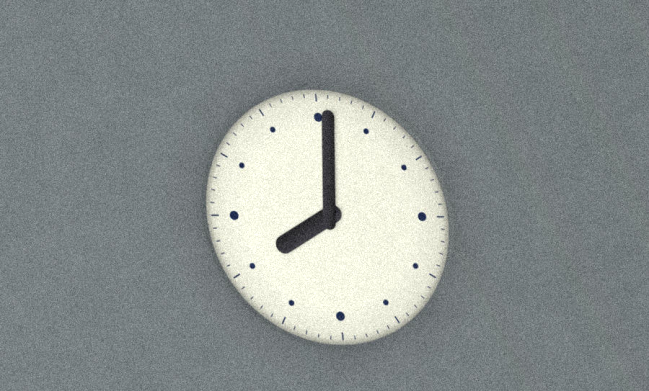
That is 8 h 01 min
